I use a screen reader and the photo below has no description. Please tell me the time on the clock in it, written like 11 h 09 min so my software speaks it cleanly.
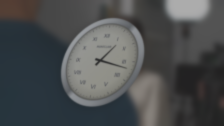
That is 1 h 17 min
